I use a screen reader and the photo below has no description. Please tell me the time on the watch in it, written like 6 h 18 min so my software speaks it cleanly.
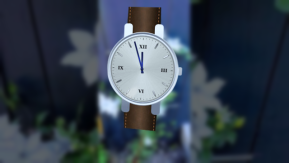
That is 11 h 57 min
